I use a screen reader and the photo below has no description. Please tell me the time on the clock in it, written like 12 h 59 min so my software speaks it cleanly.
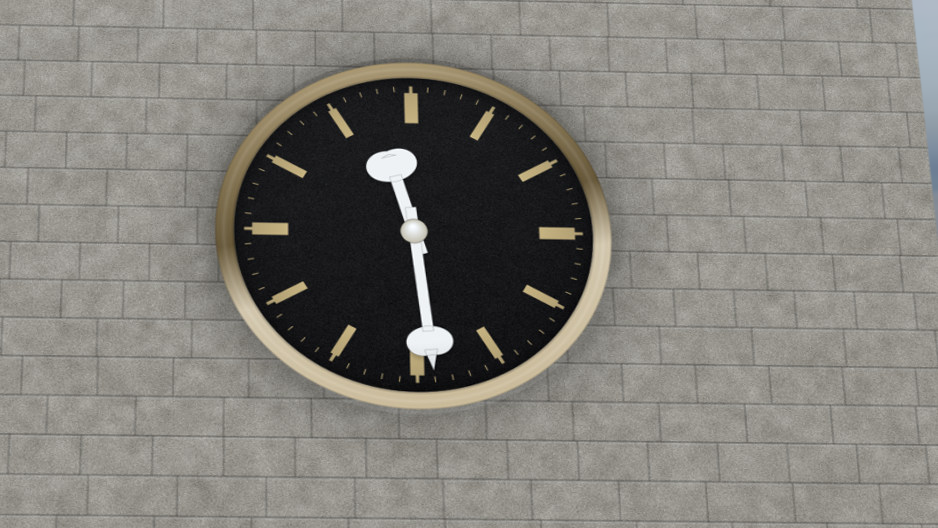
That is 11 h 29 min
